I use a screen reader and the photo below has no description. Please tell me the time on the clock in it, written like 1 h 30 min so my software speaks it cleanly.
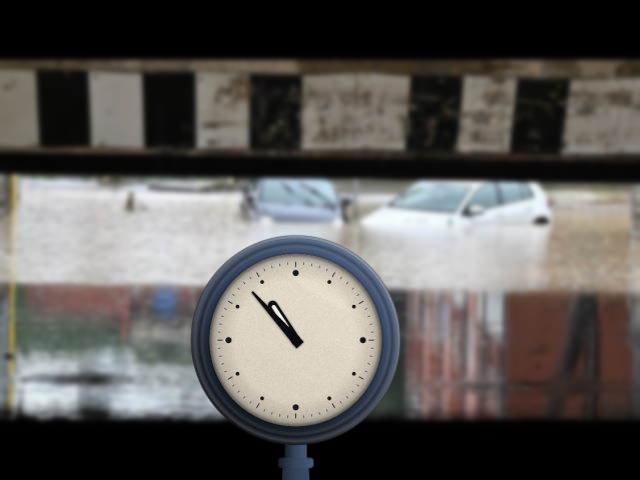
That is 10 h 53 min
